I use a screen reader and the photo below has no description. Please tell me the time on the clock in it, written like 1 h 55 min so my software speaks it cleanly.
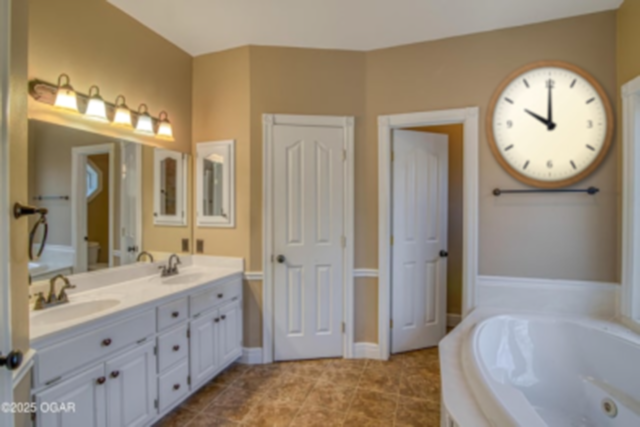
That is 10 h 00 min
